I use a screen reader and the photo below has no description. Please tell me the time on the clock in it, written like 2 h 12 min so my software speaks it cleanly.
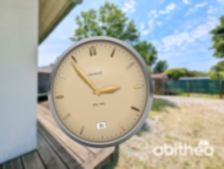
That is 2 h 54 min
